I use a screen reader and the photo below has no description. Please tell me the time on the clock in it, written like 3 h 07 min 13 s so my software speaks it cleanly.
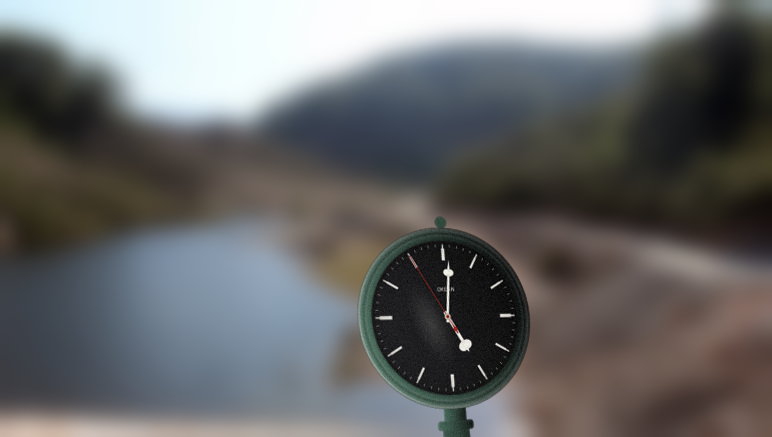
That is 5 h 00 min 55 s
